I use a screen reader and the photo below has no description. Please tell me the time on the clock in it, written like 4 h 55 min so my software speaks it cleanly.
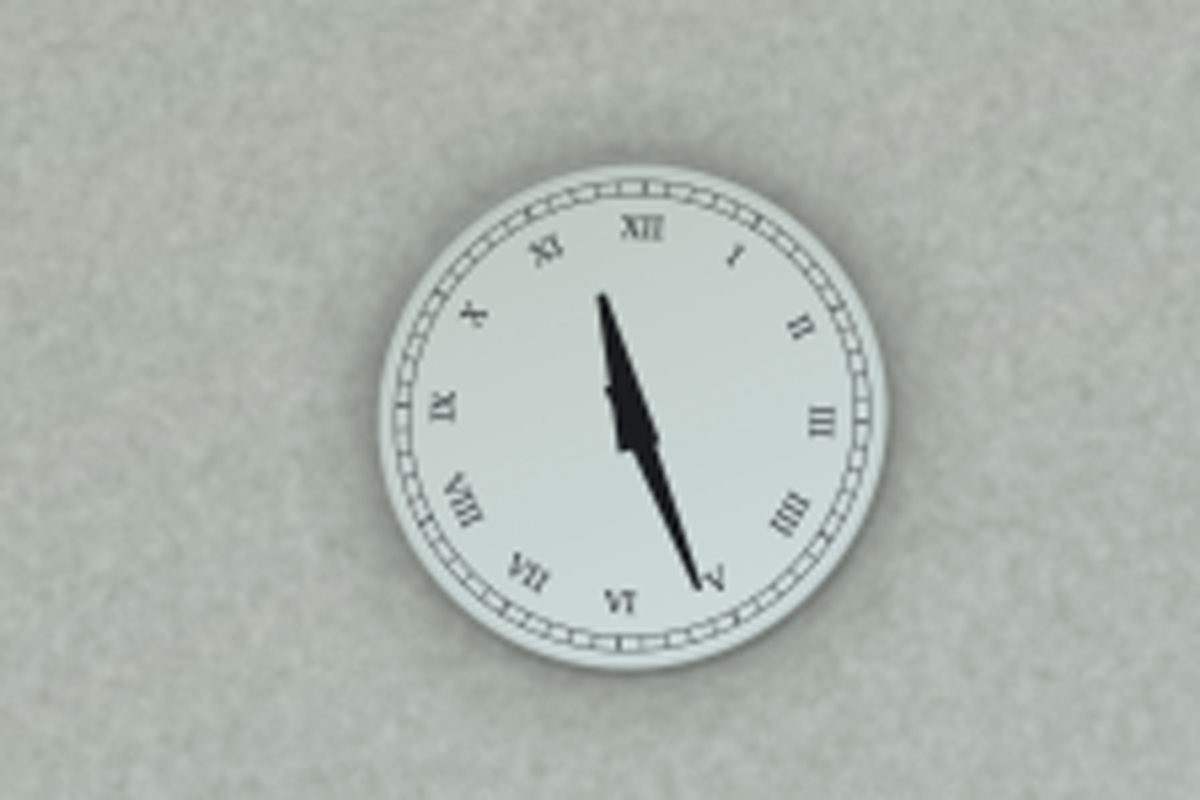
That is 11 h 26 min
